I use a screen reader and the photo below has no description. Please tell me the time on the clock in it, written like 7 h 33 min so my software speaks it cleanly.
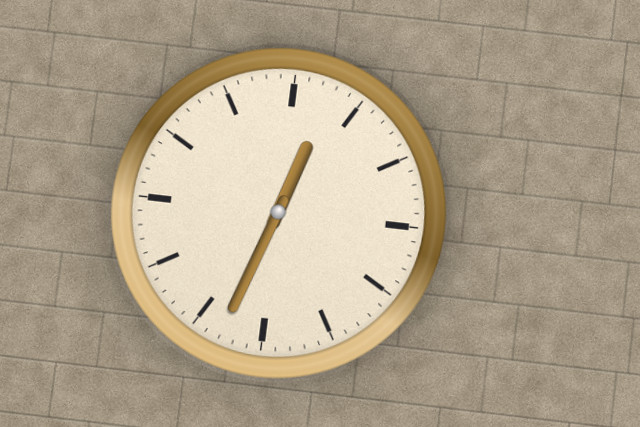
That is 12 h 33 min
